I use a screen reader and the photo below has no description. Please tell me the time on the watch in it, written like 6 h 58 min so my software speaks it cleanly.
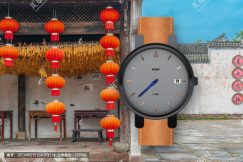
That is 7 h 38 min
